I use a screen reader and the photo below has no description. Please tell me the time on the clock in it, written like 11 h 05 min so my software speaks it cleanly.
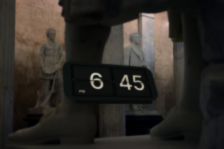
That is 6 h 45 min
